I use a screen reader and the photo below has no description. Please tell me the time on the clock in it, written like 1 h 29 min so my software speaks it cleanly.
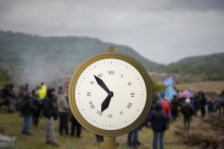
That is 6 h 53 min
